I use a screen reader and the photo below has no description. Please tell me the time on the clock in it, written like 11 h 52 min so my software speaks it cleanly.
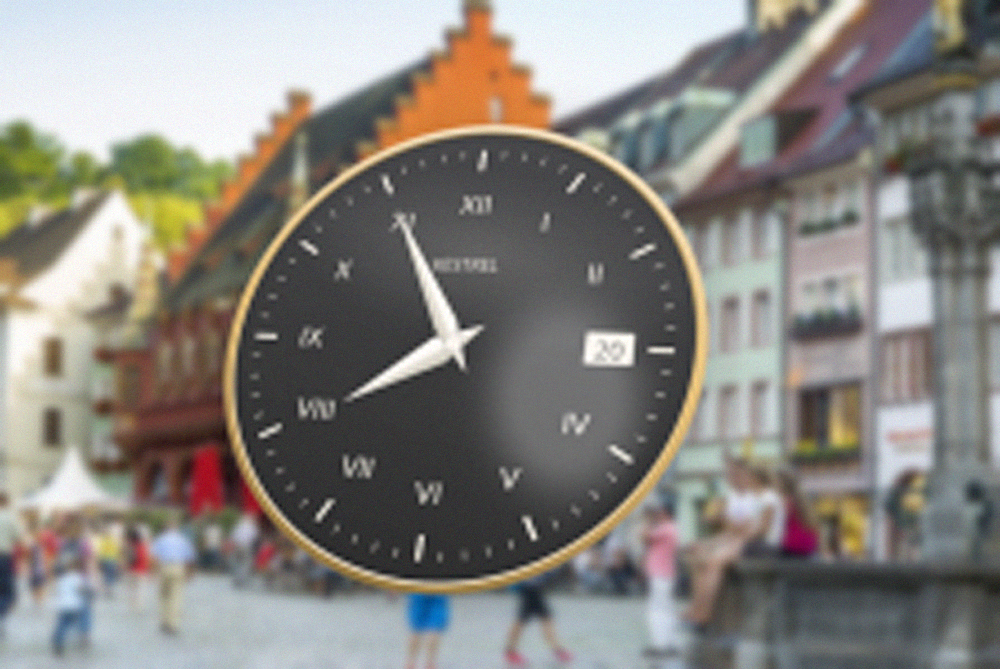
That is 7 h 55 min
